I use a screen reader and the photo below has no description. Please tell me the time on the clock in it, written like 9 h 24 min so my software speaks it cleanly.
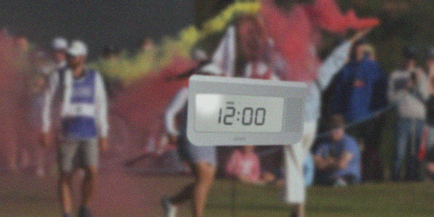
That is 12 h 00 min
